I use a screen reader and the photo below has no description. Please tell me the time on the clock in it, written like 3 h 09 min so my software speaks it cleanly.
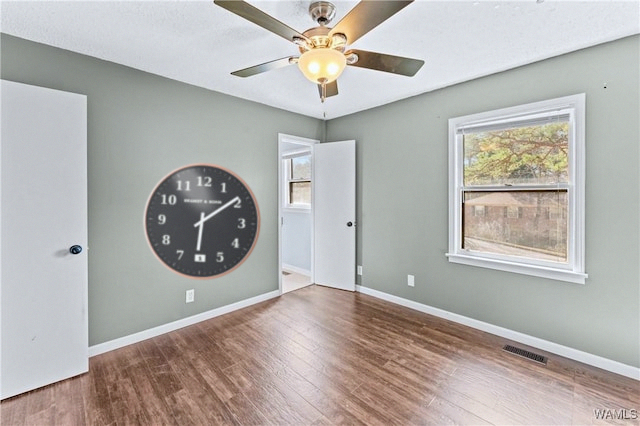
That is 6 h 09 min
